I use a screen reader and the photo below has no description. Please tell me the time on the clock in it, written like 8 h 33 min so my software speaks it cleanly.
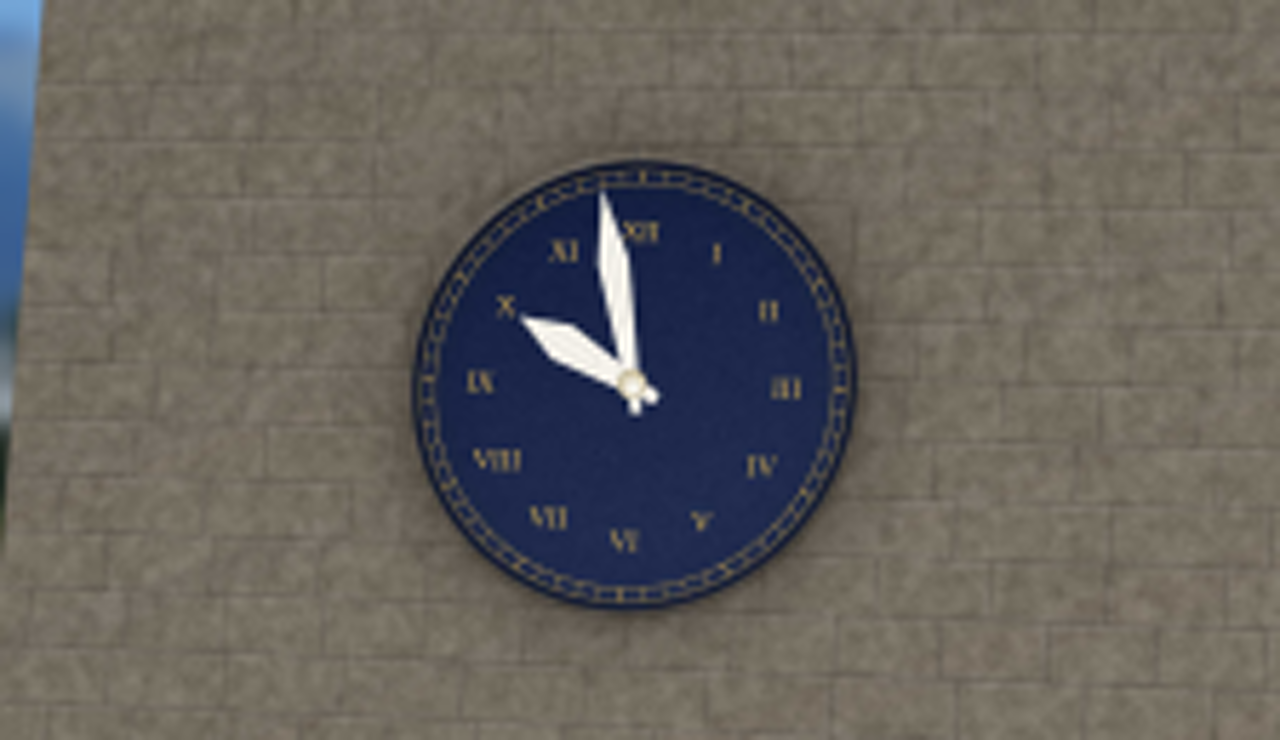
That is 9 h 58 min
